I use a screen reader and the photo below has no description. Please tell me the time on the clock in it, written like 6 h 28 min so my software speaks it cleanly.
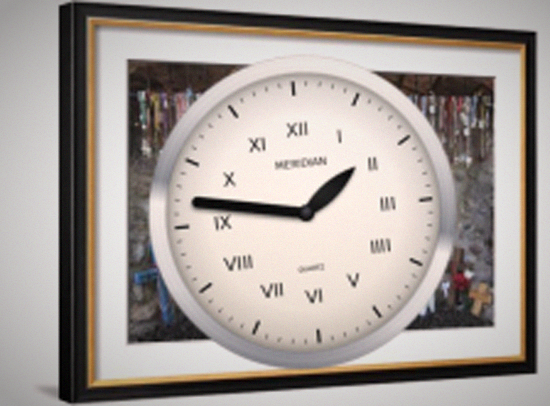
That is 1 h 47 min
